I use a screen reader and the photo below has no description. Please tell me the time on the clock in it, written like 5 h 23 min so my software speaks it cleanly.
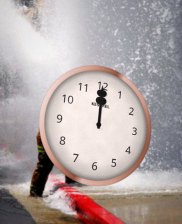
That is 12 h 00 min
